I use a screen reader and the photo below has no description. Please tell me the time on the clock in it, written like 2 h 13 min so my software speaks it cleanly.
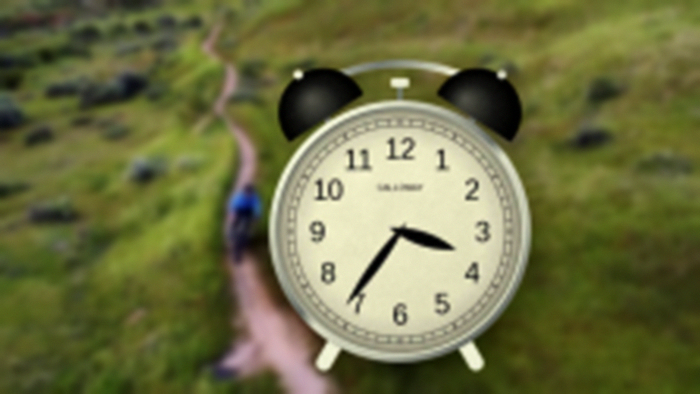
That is 3 h 36 min
